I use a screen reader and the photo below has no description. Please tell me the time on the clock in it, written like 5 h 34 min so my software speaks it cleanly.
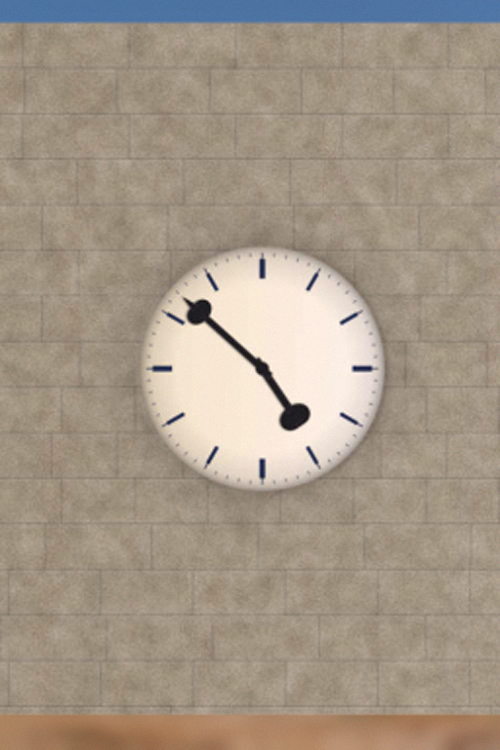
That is 4 h 52 min
